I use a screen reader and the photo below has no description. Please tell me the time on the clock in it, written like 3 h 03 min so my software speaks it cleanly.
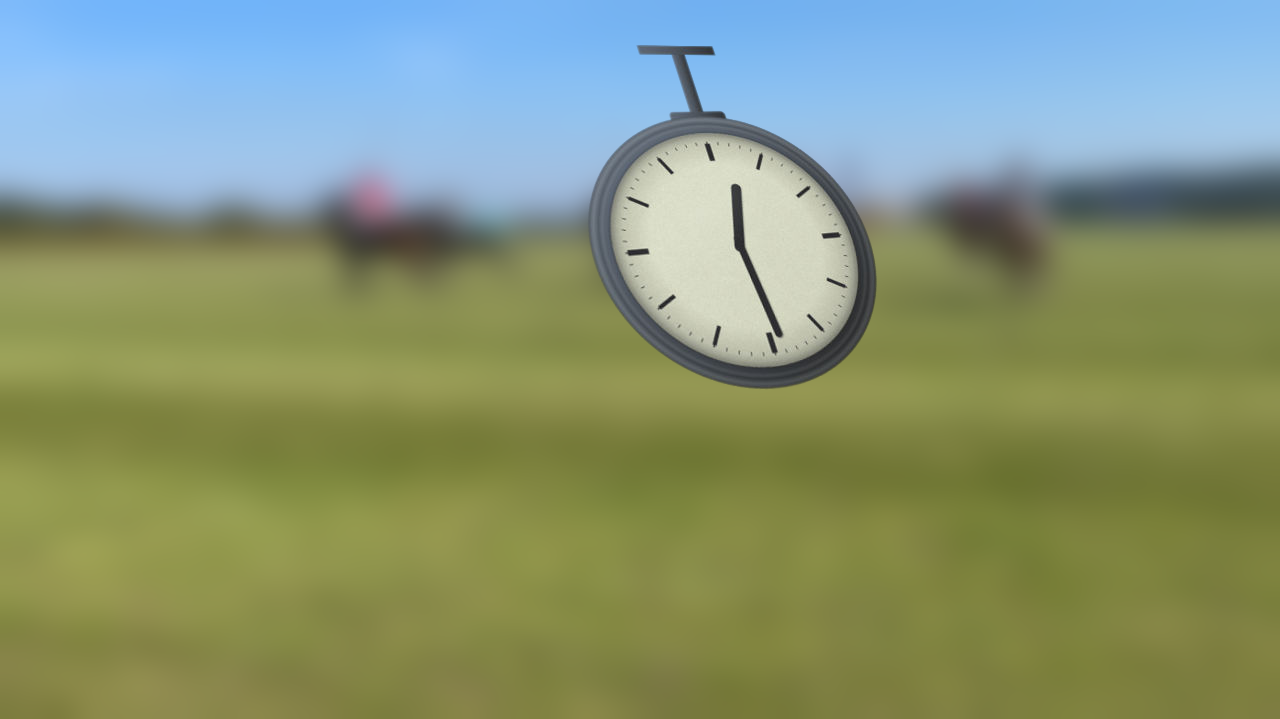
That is 12 h 29 min
